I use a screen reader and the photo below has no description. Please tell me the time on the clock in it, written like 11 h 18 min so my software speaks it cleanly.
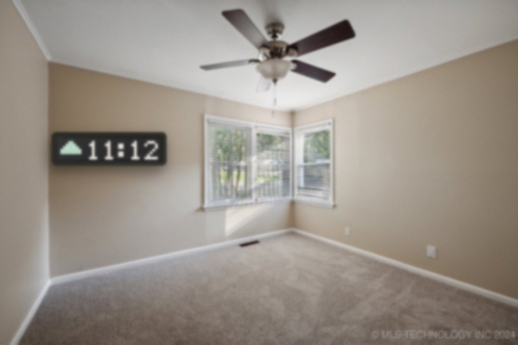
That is 11 h 12 min
